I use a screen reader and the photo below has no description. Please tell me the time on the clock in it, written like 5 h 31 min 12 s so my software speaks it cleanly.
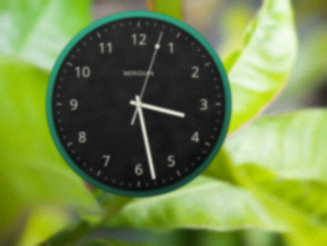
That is 3 h 28 min 03 s
